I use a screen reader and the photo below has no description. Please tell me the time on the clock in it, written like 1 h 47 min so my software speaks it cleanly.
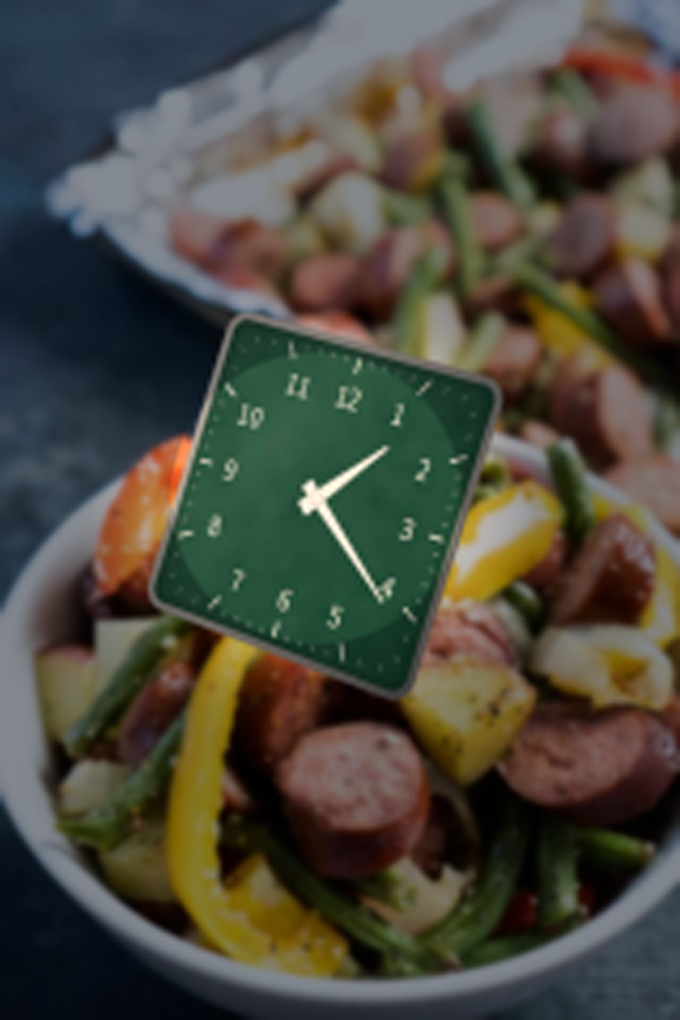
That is 1 h 21 min
